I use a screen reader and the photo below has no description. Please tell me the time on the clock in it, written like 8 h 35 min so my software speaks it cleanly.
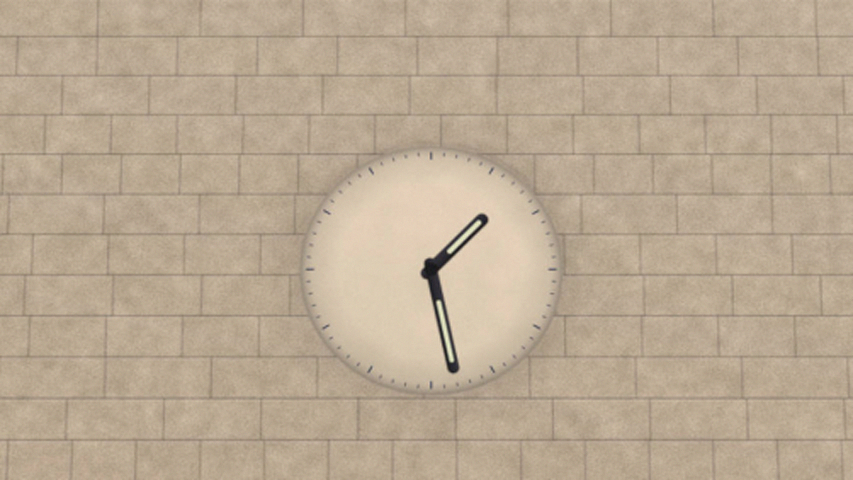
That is 1 h 28 min
